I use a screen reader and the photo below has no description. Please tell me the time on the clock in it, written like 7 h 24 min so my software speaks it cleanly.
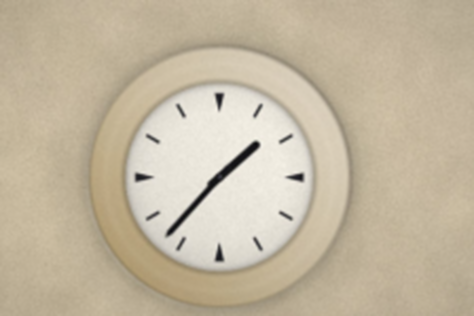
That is 1 h 37 min
